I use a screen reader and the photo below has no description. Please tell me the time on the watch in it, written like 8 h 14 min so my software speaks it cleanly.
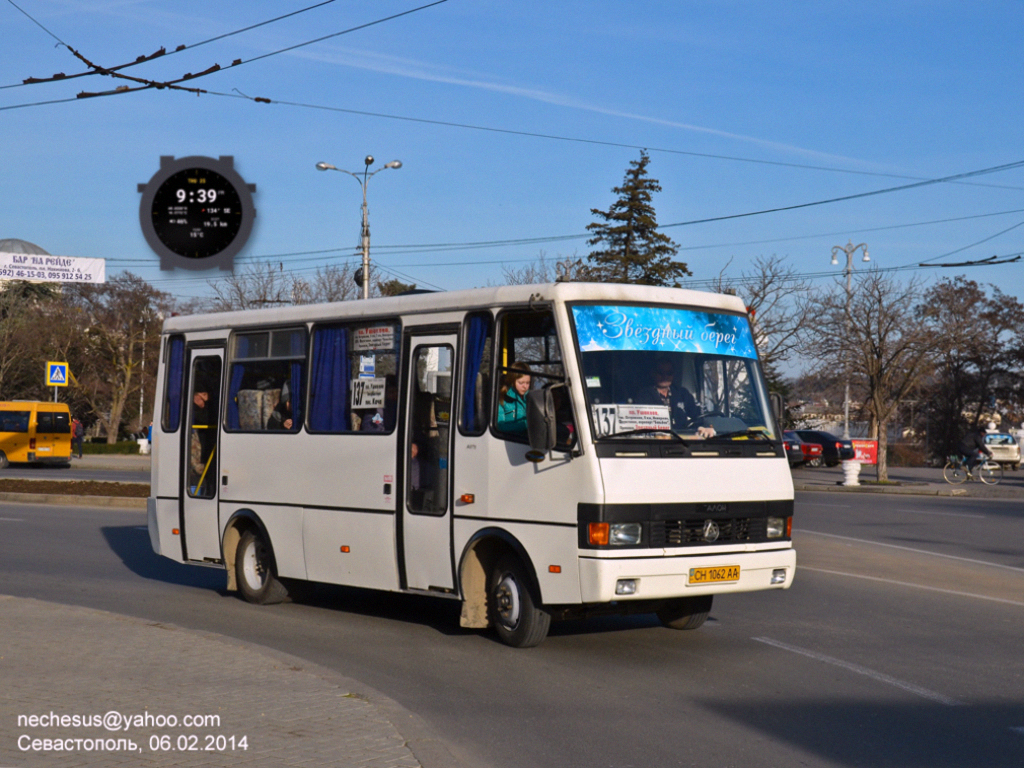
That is 9 h 39 min
